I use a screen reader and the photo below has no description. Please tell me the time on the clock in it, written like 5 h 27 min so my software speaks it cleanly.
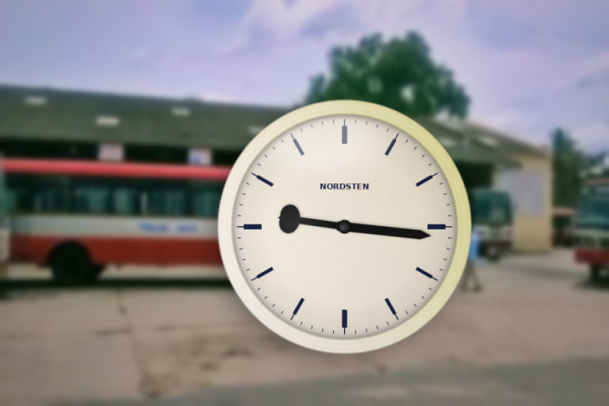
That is 9 h 16 min
